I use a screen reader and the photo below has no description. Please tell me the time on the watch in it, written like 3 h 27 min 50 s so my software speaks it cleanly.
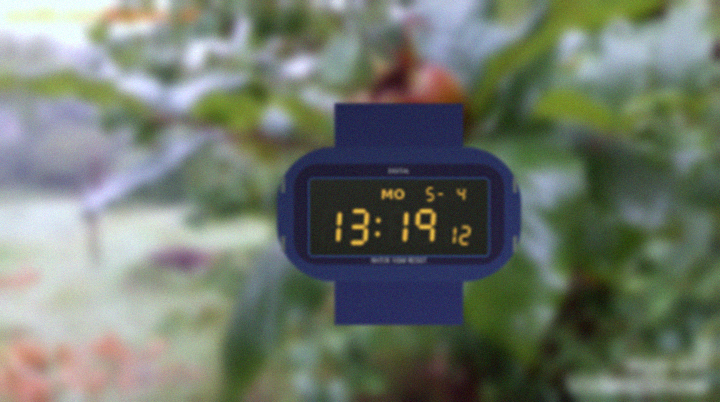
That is 13 h 19 min 12 s
